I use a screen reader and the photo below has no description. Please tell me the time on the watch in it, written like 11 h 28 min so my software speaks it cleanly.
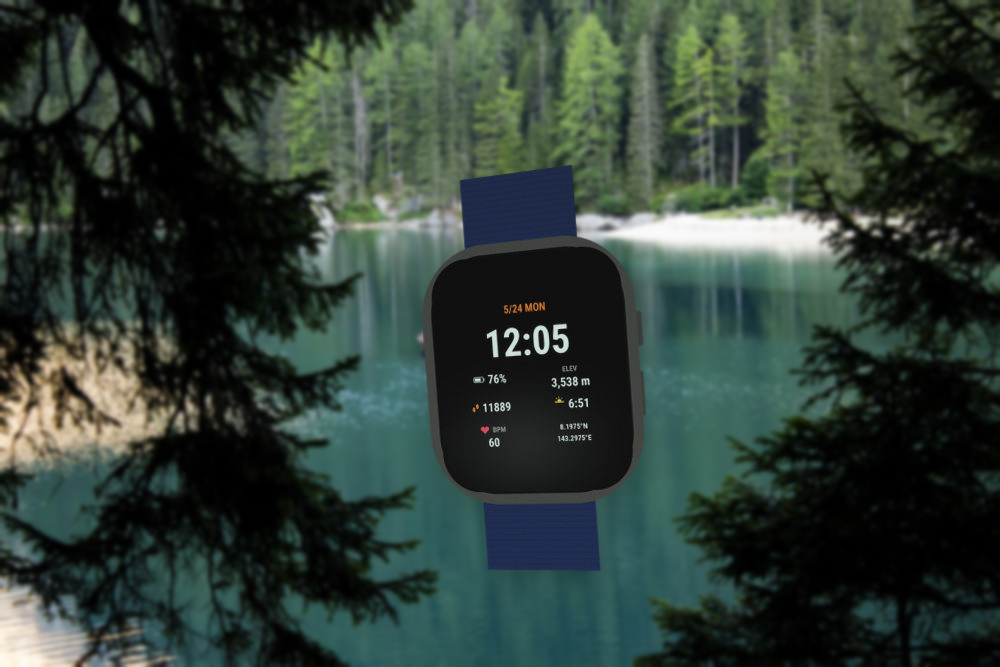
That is 12 h 05 min
